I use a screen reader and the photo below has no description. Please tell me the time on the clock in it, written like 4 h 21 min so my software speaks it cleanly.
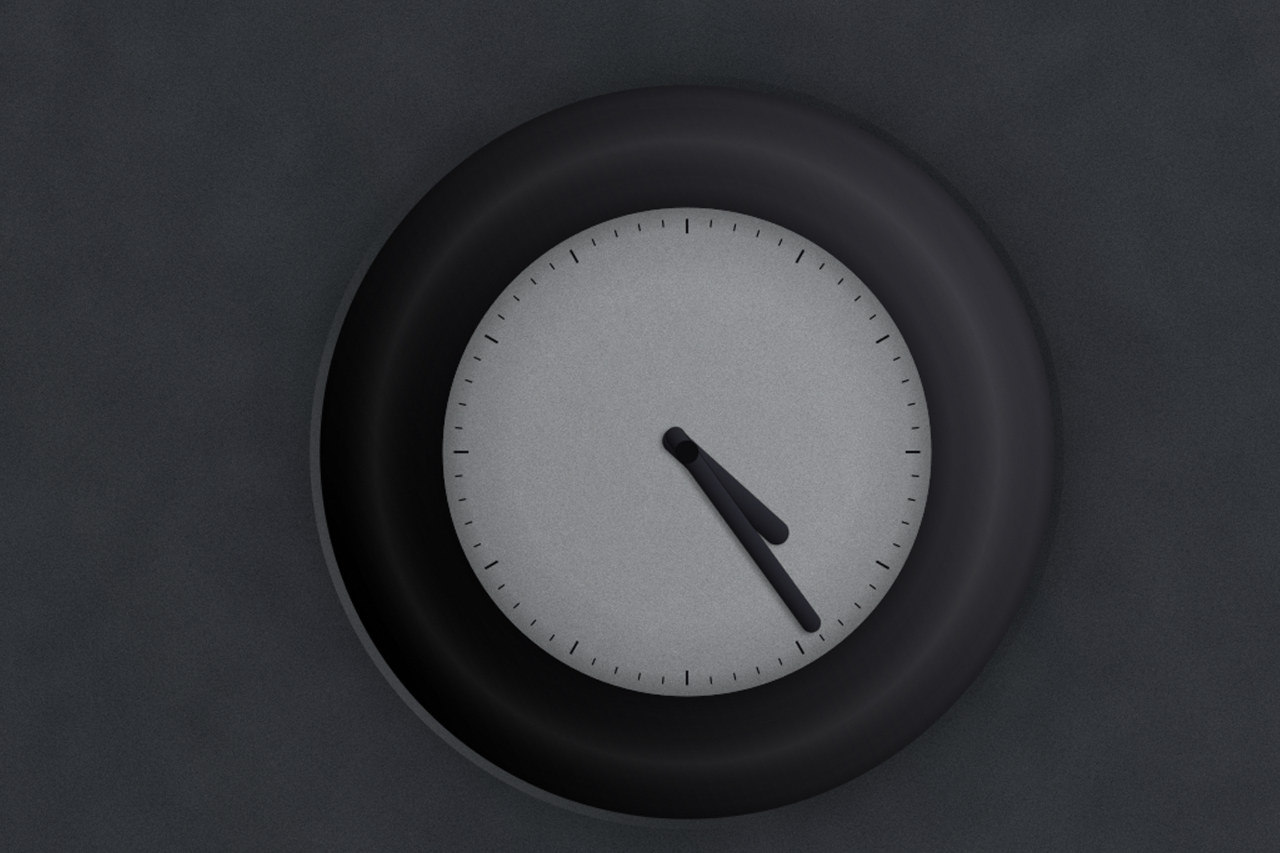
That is 4 h 24 min
